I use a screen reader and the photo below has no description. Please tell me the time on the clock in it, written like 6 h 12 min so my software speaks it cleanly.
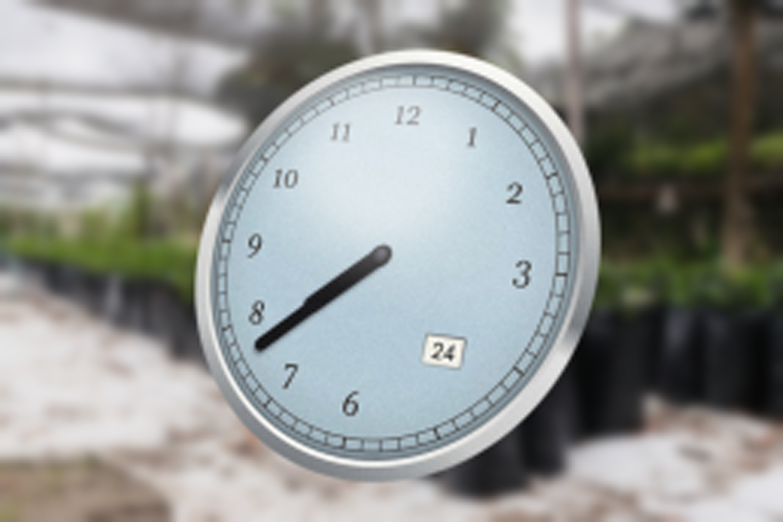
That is 7 h 38 min
